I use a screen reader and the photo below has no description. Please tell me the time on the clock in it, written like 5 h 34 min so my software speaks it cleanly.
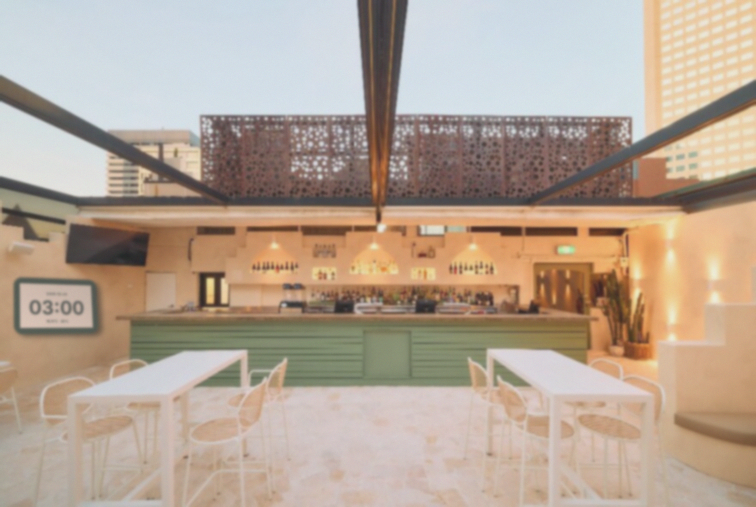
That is 3 h 00 min
